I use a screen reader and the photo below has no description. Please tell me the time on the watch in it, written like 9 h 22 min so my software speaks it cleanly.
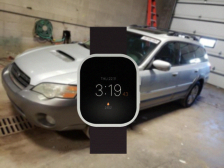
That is 3 h 19 min
